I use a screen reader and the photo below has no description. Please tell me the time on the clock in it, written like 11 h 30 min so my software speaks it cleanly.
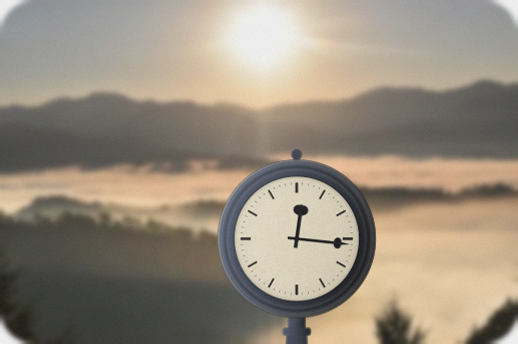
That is 12 h 16 min
